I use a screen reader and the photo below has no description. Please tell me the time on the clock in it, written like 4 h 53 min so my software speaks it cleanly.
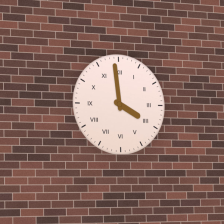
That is 3 h 59 min
